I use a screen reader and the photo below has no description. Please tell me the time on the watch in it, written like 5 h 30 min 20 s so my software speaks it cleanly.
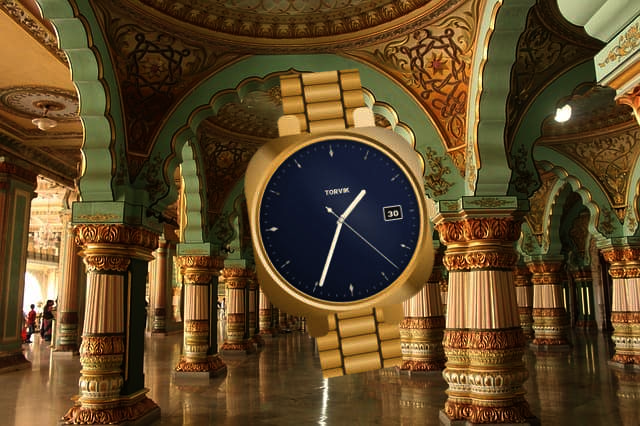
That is 1 h 34 min 23 s
